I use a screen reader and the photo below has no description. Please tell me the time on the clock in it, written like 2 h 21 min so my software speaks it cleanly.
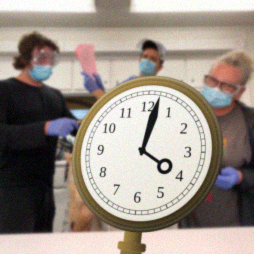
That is 4 h 02 min
